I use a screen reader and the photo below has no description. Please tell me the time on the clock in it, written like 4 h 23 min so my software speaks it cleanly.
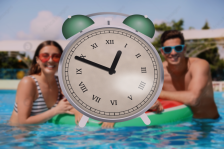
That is 12 h 49 min
